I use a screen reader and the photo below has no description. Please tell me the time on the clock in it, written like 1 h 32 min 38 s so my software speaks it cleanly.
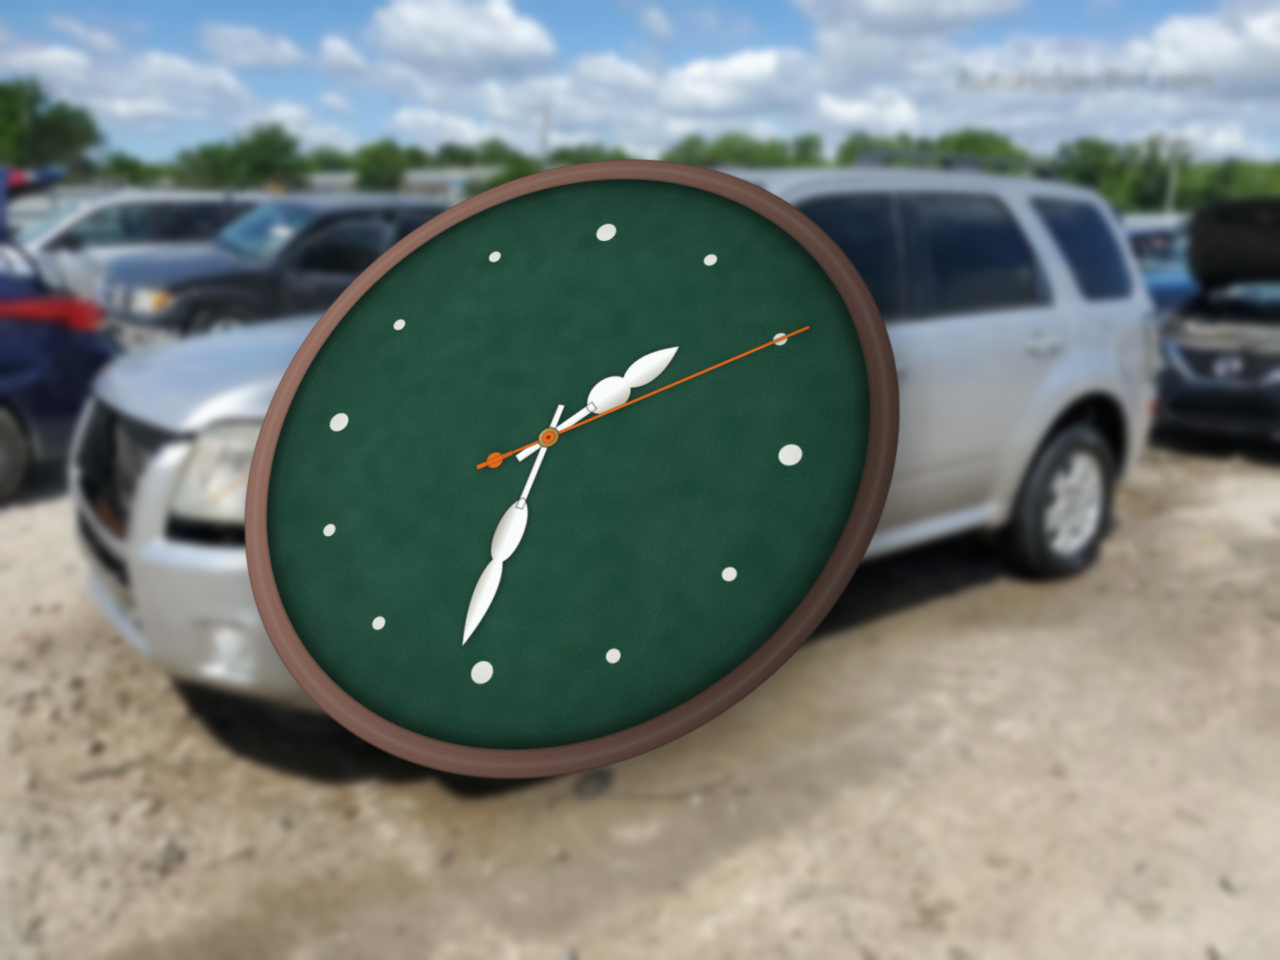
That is 1 h 31 min 10 s
